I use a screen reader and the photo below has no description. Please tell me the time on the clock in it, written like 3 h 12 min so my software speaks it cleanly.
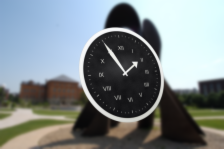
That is 1 h 55 min
